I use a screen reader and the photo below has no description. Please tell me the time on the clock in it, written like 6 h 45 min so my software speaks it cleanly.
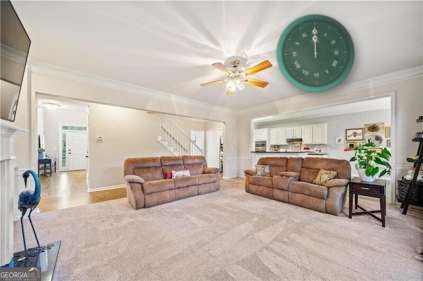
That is 12 h 00 min
